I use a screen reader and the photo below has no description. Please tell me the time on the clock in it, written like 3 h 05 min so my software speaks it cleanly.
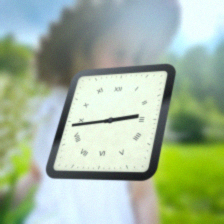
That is 2 h 44 min
